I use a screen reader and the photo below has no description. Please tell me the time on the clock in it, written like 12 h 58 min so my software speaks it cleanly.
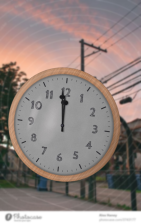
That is 11 h 59 min
